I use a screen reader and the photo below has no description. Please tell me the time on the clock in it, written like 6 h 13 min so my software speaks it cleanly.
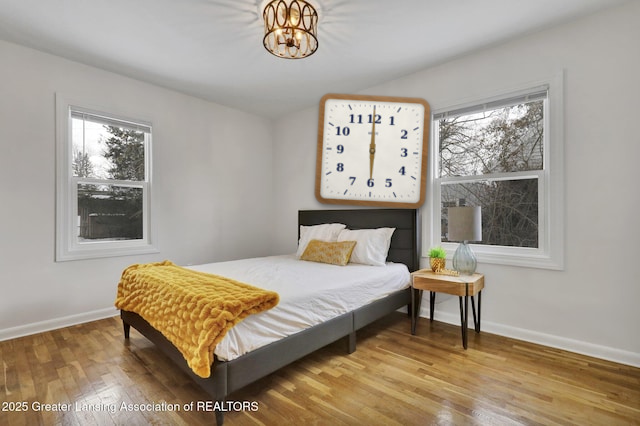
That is 6 h 00 min
